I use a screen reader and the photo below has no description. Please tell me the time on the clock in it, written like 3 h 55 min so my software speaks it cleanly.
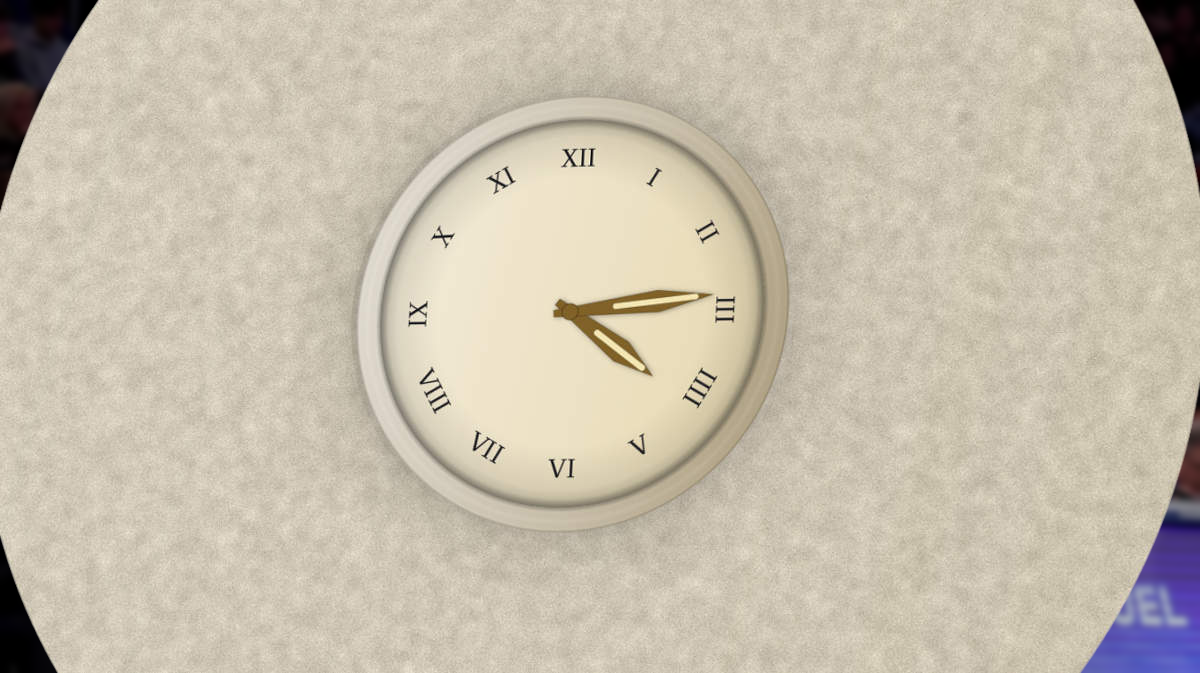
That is 4 h 14 min
